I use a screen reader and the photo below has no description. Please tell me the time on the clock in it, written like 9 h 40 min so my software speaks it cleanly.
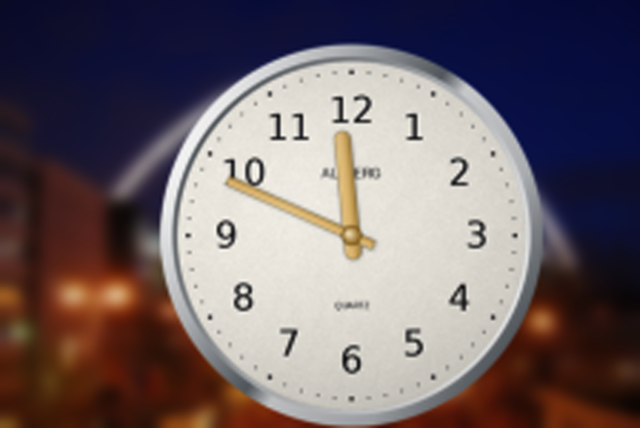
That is 11 h 49 min
